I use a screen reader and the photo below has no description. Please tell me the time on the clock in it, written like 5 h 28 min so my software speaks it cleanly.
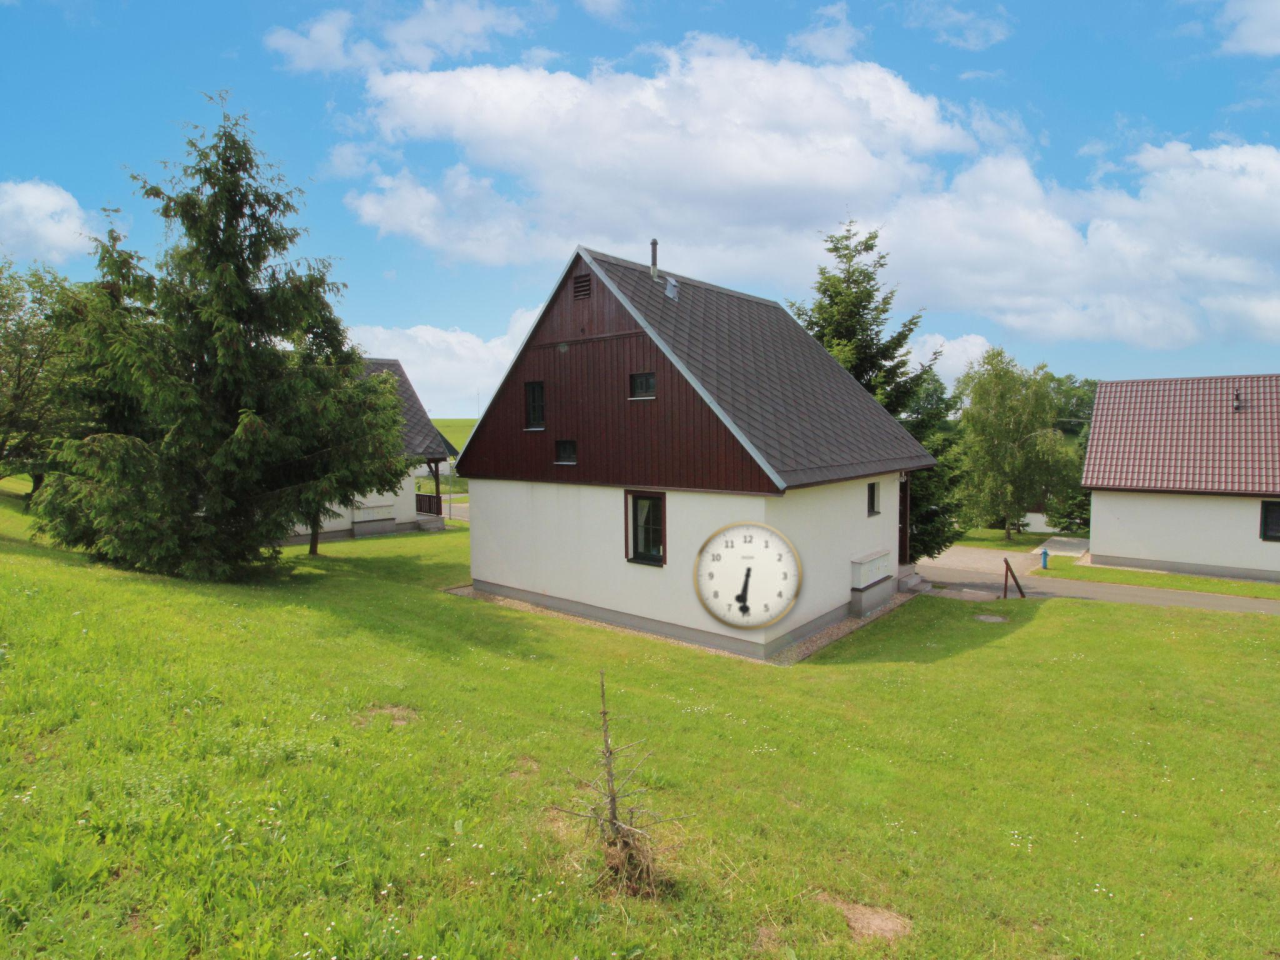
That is 6 h 31 min
